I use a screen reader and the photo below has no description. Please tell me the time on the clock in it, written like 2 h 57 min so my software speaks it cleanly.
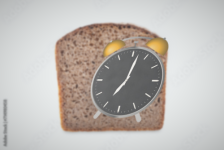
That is 7 h 02 min
